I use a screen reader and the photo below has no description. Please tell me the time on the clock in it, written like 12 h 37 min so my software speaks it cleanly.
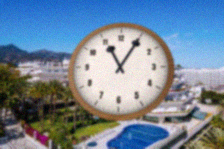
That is 11 h 05 min
